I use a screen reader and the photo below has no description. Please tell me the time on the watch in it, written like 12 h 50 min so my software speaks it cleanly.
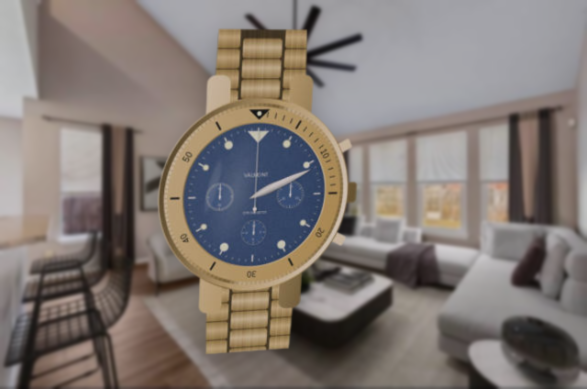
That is 2 h 11 min
